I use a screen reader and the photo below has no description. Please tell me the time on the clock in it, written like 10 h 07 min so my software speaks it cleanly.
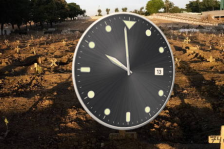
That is 9 h 59 min
